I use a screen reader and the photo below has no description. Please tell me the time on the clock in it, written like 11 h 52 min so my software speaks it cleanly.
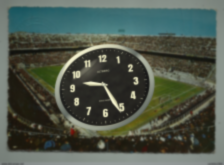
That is 9 h 26 min
